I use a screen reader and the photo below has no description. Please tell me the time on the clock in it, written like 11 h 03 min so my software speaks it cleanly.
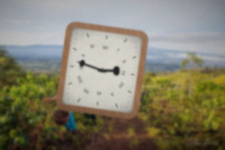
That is 2 h 47 min
